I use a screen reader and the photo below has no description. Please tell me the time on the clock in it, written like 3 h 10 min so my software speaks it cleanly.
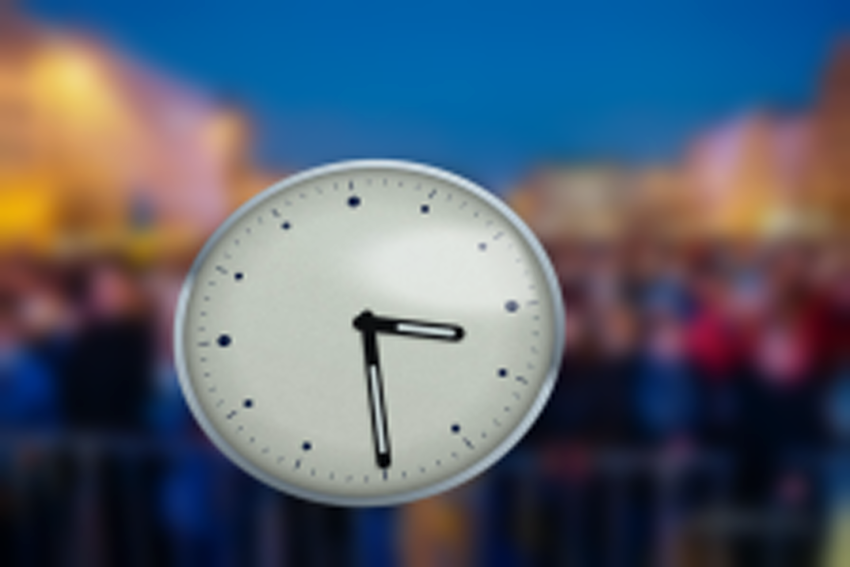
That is 3 h 30 min
